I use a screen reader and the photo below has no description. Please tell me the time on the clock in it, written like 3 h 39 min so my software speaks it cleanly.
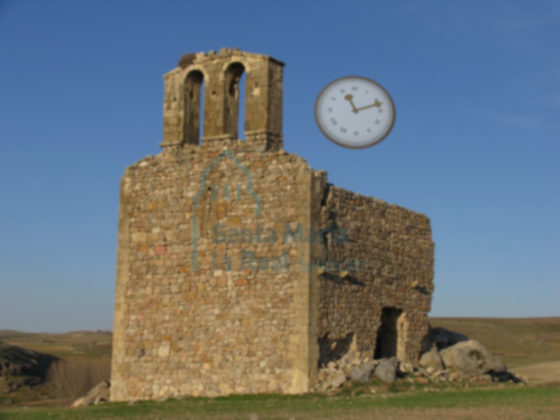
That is 11 h 12 min
